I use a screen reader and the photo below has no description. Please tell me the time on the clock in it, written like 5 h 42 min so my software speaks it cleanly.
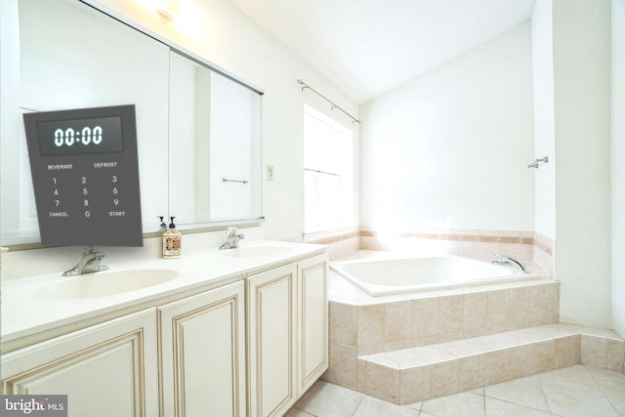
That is 0 h 00 min
